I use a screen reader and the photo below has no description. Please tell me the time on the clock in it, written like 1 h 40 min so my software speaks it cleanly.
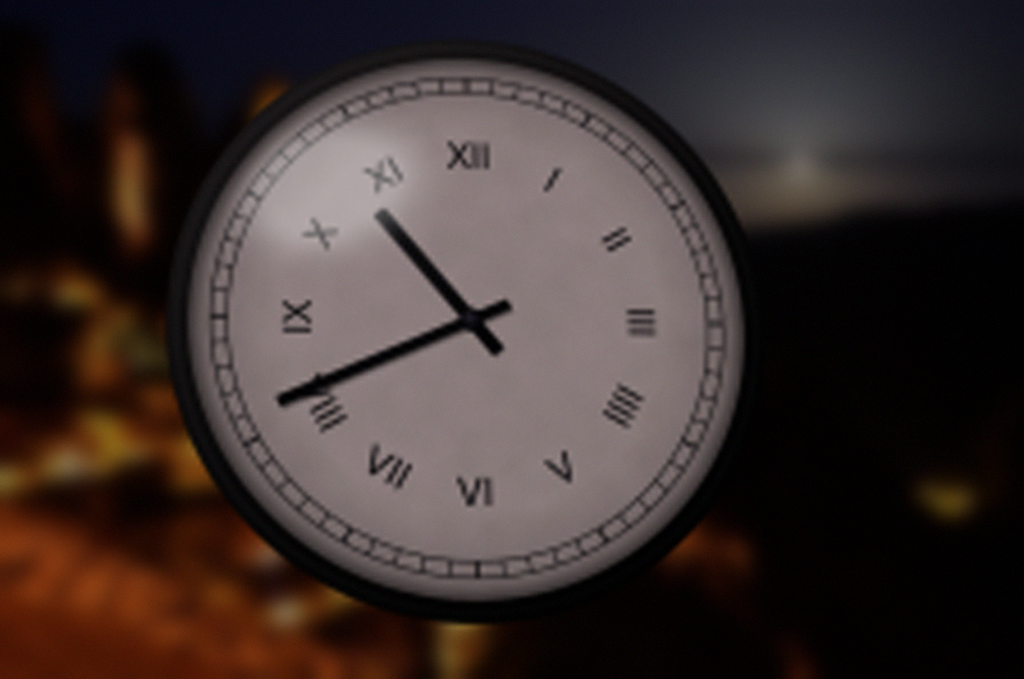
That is 10 h 41 min
